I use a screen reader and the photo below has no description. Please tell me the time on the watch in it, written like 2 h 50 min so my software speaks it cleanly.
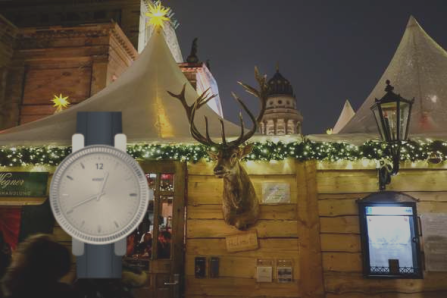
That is 12 h 41 min
